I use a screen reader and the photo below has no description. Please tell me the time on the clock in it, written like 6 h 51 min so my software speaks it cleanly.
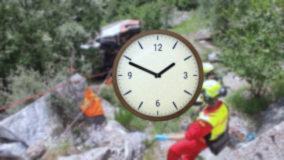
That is 1 h 49 min
